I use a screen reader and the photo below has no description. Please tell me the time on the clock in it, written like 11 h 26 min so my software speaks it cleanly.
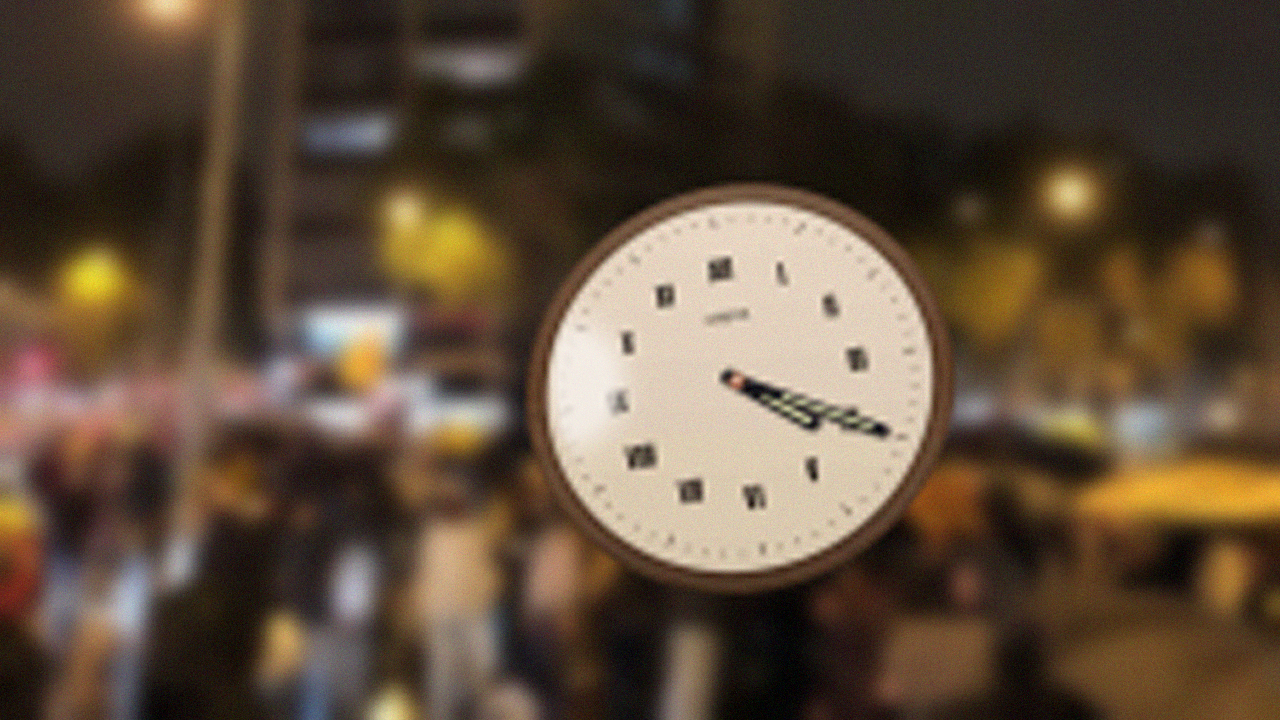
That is 4 h 20 min
